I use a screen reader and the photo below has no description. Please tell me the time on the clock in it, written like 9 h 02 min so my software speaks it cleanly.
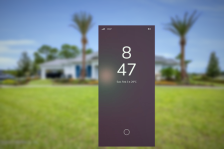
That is 8 h 47 min
